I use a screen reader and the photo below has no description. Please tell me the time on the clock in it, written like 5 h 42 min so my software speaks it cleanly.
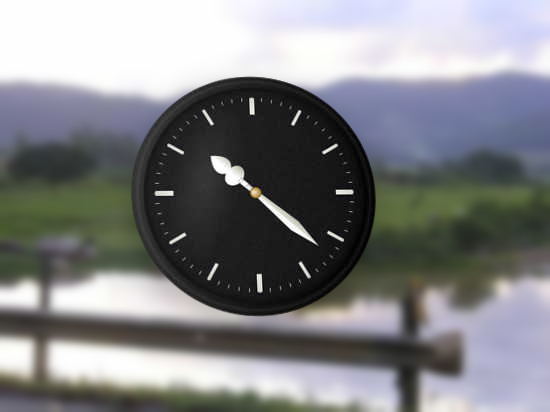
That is 10 h 22 min
